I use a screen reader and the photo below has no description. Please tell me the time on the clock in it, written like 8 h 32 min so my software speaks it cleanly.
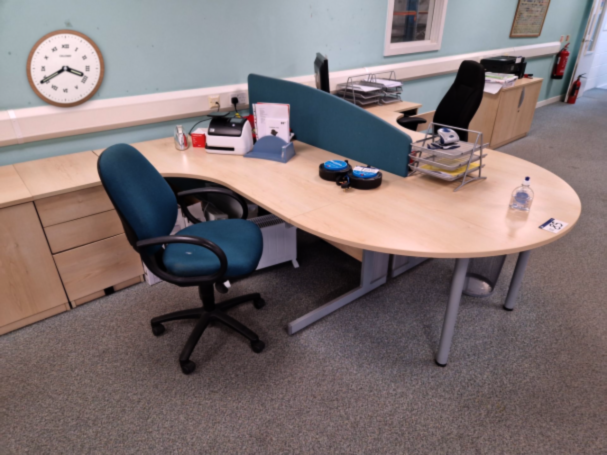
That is 3 h 40 min
